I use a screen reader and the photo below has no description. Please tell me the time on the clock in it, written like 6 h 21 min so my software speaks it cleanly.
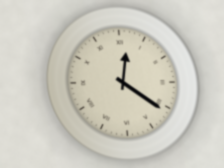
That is 12 h 21 min
